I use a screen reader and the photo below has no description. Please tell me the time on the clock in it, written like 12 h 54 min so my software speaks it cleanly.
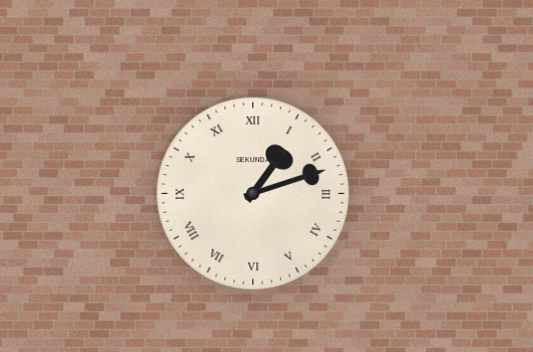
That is 1 h 12 min
